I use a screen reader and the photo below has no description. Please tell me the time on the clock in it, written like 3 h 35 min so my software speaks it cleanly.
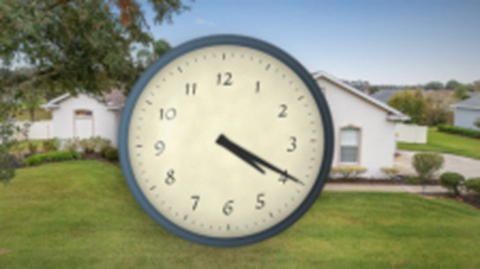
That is 4 h 20 min
